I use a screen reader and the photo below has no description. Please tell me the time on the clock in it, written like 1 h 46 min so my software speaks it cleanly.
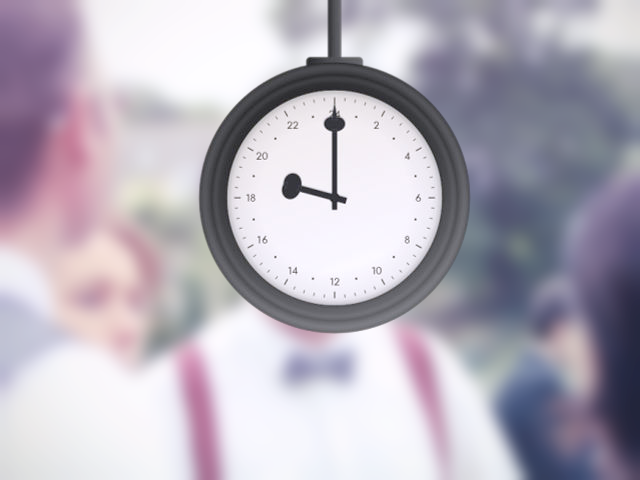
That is 19 h 00 min
